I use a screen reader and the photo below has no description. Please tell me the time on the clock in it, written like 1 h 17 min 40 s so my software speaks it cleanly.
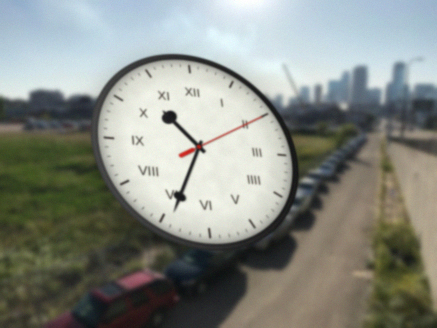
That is 10 h 34 min 10 s
